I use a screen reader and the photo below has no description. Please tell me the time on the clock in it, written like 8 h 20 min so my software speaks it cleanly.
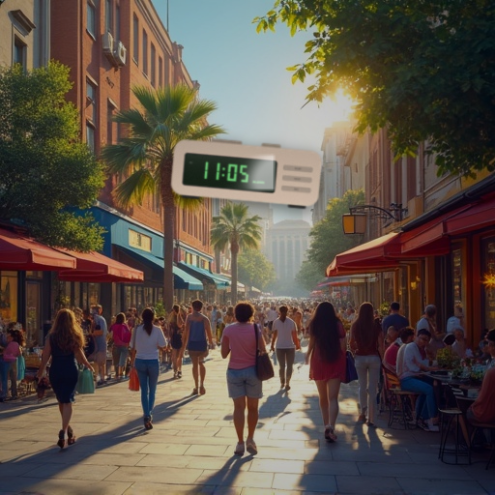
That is 11 h 05 min
